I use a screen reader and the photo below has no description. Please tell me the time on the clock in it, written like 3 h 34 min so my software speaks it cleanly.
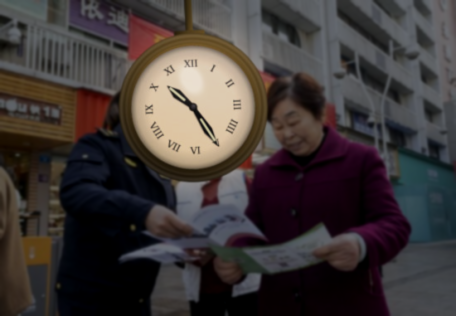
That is 10 h 25 min
